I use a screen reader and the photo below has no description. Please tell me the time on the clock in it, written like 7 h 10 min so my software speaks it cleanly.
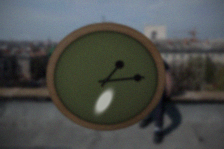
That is 1 h 14 min
